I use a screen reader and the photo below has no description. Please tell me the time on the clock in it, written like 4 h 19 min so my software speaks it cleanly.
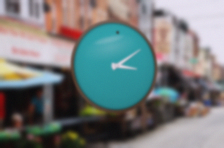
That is 3 h 09 min
